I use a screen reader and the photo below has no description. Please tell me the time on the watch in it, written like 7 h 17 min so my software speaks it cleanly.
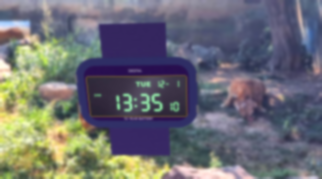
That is 13 h 35 min
